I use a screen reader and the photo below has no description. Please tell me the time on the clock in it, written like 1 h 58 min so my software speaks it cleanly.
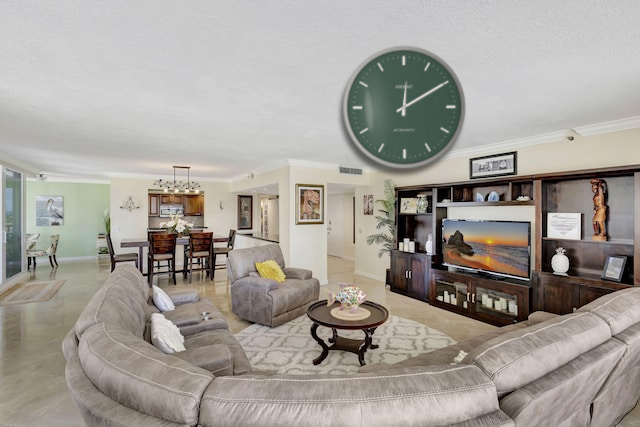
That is 12 h 10 min
